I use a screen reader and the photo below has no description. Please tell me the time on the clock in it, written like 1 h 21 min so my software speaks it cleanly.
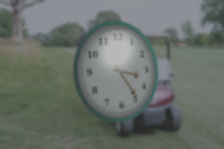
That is 3 h 24 min
